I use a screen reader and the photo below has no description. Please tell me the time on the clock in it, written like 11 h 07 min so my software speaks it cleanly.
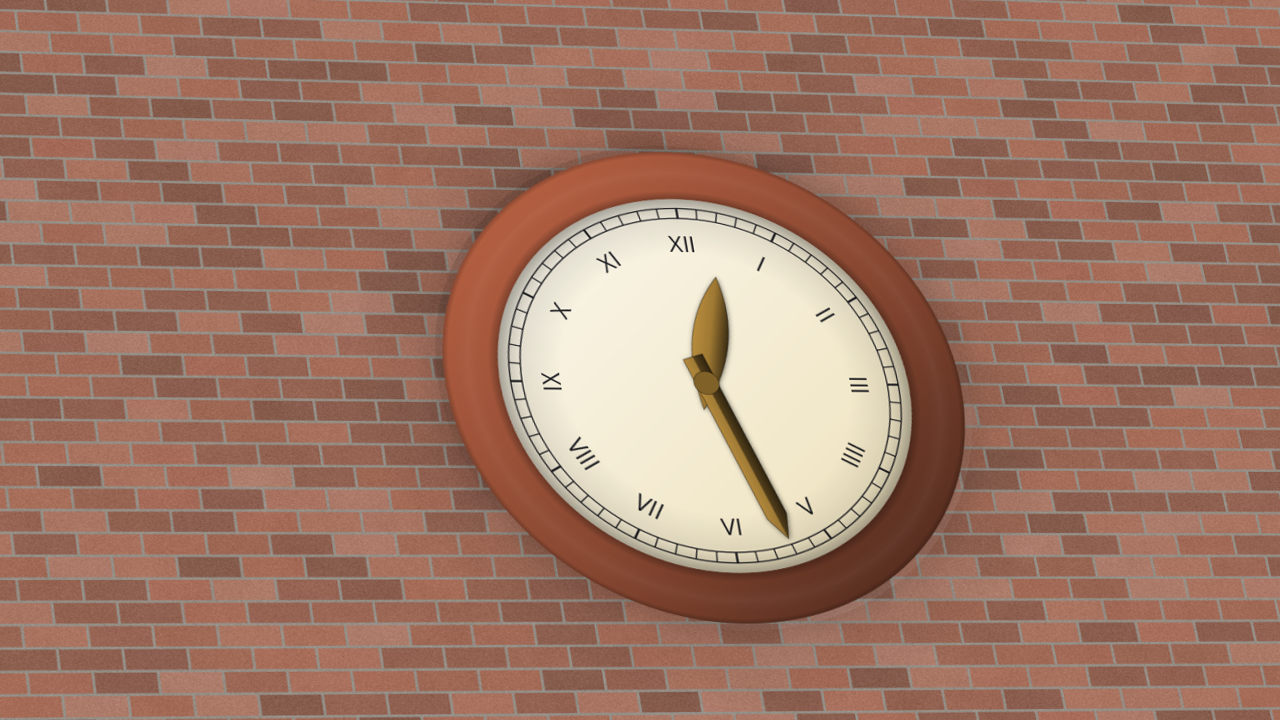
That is 12 h 27 min
